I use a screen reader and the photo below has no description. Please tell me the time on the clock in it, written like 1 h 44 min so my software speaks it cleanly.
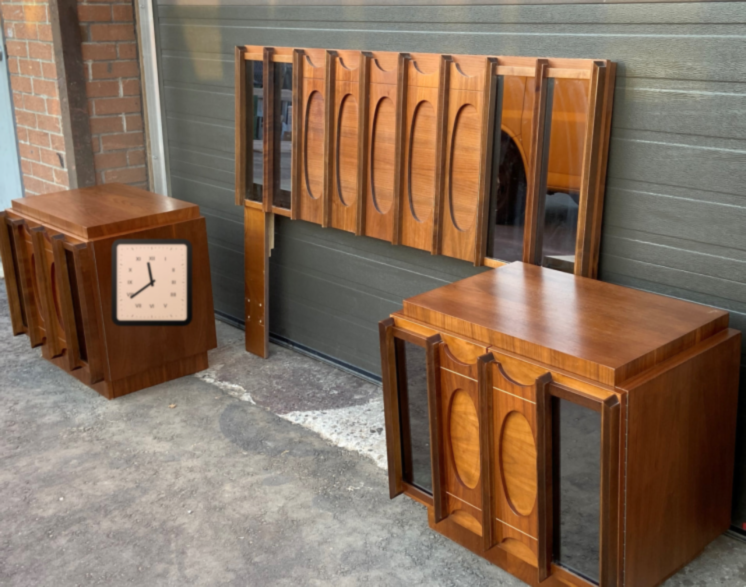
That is 11 h 39 min
